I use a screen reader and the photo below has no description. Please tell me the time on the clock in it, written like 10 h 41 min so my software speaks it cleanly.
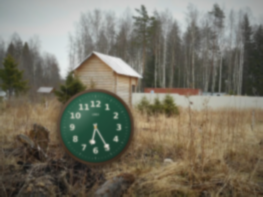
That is 6 h 25 min
